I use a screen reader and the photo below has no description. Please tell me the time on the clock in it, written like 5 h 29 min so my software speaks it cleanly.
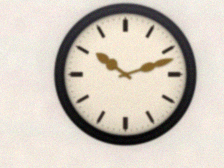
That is 10 h 12 min
